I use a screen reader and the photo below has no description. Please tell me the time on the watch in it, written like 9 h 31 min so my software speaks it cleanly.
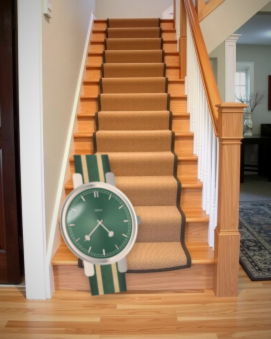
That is 4 h 38 min
